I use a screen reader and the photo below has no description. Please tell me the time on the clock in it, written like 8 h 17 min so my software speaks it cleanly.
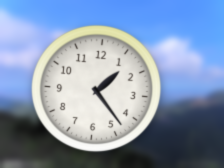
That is 1 h 23 min
